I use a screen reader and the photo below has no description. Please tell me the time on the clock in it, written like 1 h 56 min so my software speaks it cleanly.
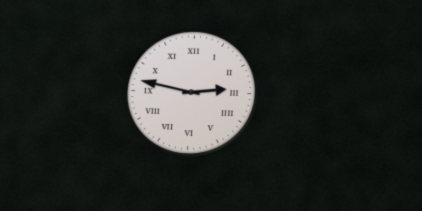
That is 2 h 47 min
